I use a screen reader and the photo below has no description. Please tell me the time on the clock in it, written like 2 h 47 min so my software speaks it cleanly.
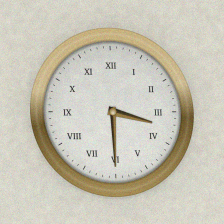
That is 3 h 30 min
